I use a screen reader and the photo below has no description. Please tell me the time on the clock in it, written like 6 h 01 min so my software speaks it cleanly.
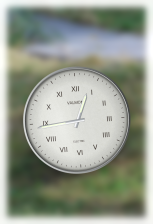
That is 12 h 44 min
